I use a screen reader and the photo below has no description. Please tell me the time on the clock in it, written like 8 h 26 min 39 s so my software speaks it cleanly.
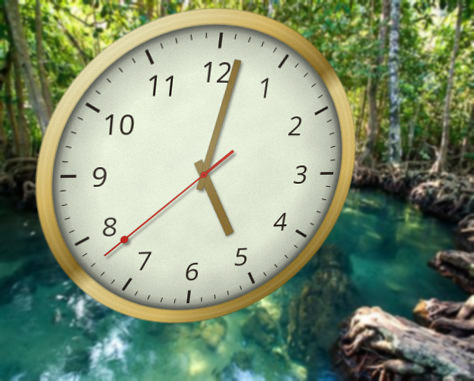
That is 5 h 01 min 38 s
